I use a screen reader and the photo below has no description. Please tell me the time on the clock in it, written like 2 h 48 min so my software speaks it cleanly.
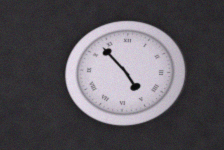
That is 4 h 53 min
